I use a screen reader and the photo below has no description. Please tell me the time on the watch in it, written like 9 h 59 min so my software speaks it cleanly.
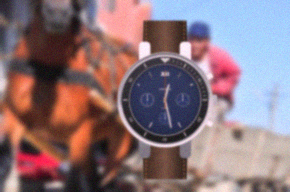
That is 12 h 28 min
